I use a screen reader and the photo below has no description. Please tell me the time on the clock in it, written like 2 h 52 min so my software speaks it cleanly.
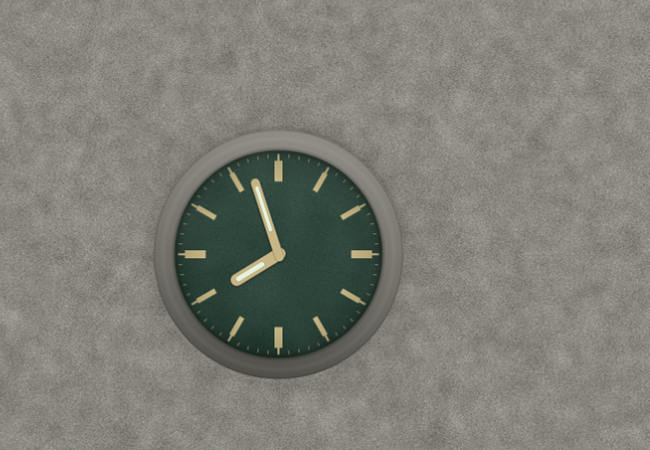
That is 7 h 57 min
